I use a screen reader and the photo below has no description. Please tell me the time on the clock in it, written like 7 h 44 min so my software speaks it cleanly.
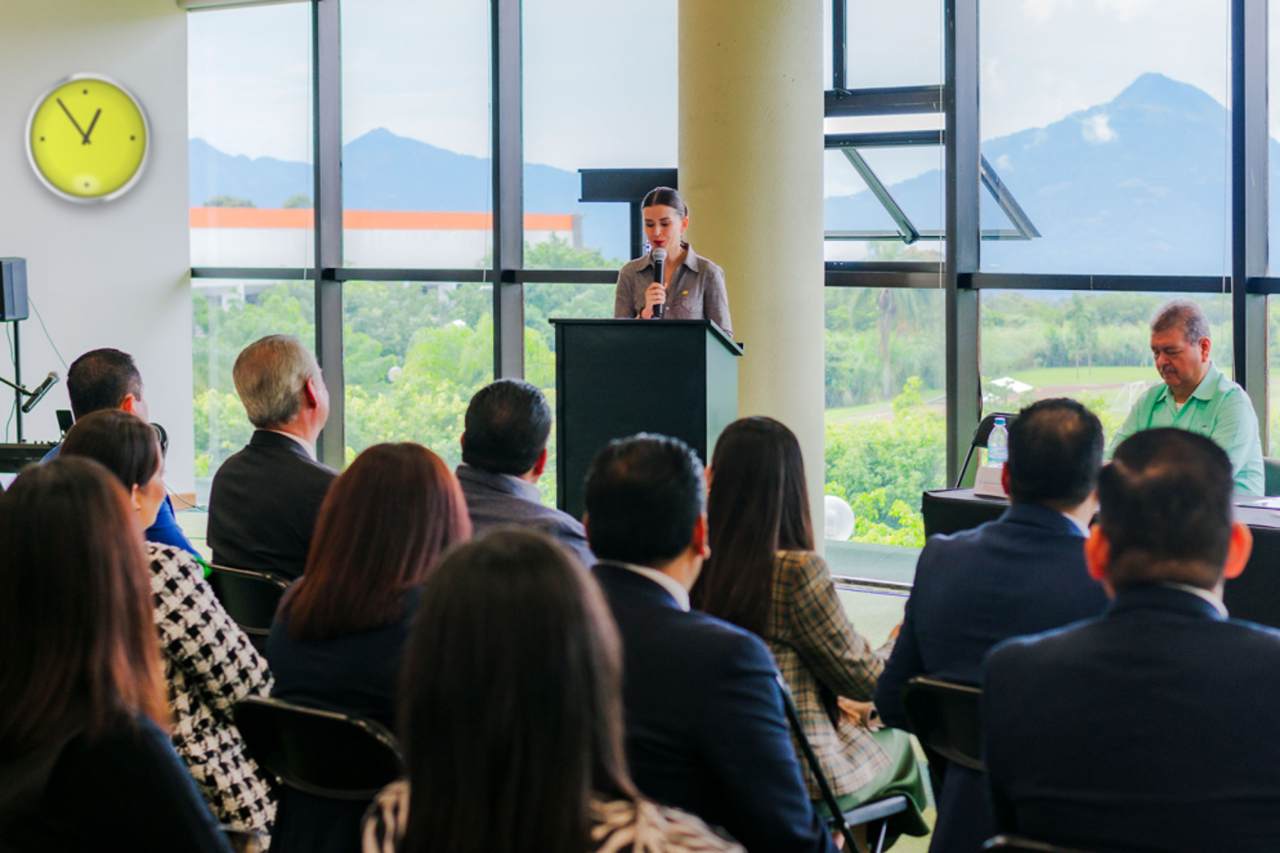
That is 12 h 54 min
